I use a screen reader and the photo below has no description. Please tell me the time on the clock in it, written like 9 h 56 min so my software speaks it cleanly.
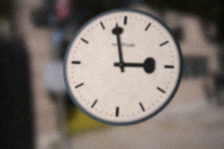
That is 2 h 58 min
